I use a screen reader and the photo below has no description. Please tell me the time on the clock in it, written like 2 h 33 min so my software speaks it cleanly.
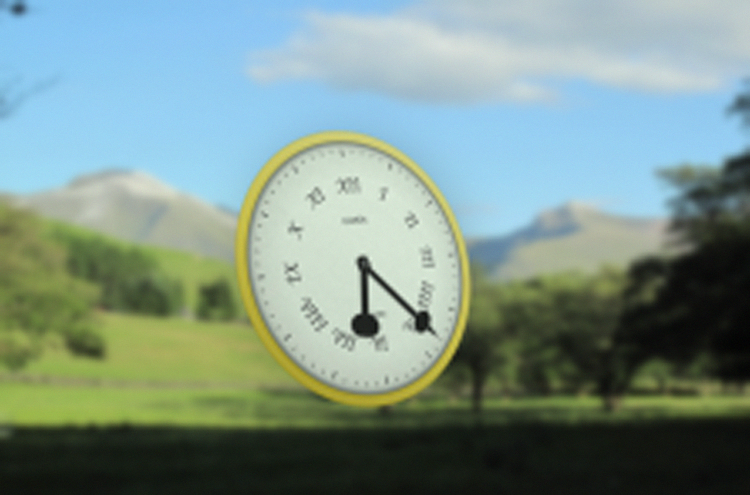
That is 6 h 23 min
